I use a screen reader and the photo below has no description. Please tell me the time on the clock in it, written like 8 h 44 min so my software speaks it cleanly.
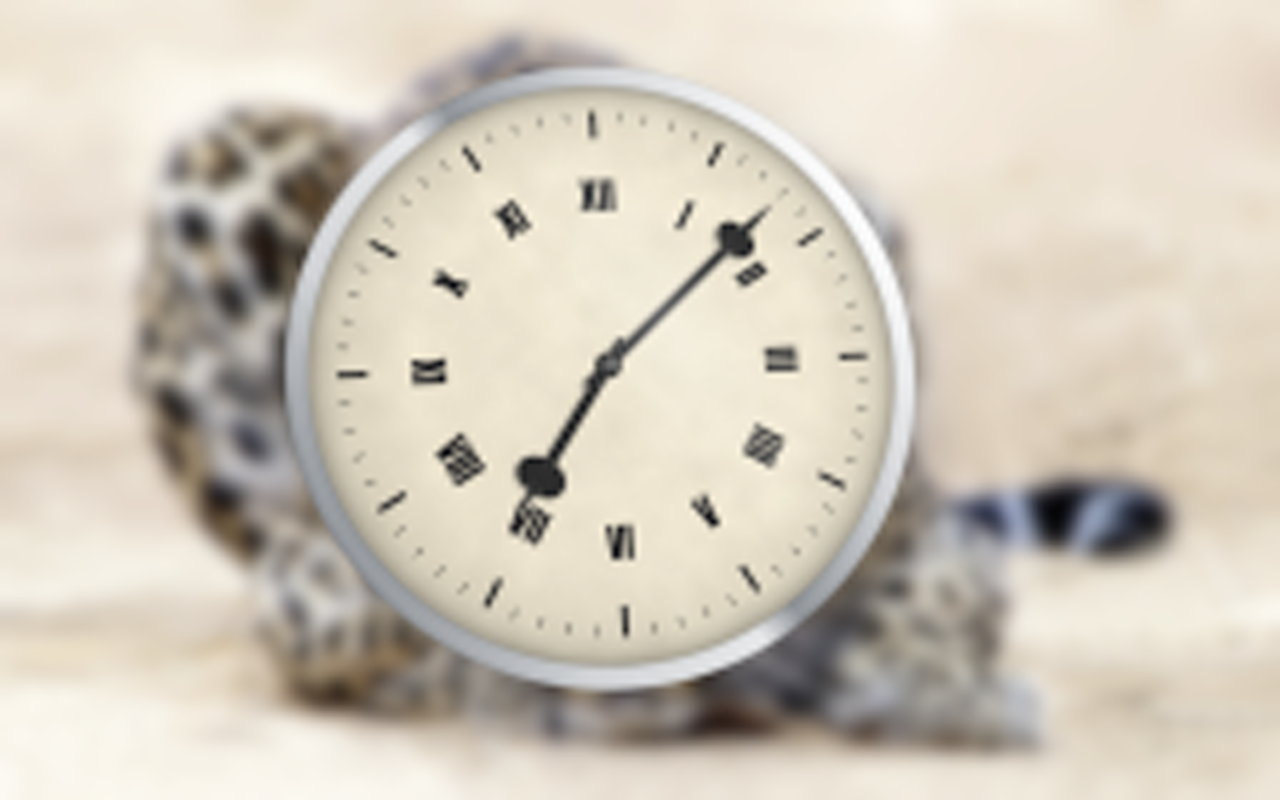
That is 7 h 08 min
